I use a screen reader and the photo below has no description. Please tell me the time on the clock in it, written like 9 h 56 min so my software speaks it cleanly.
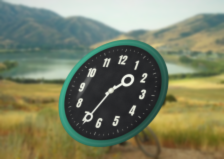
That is 1 h 34 min
